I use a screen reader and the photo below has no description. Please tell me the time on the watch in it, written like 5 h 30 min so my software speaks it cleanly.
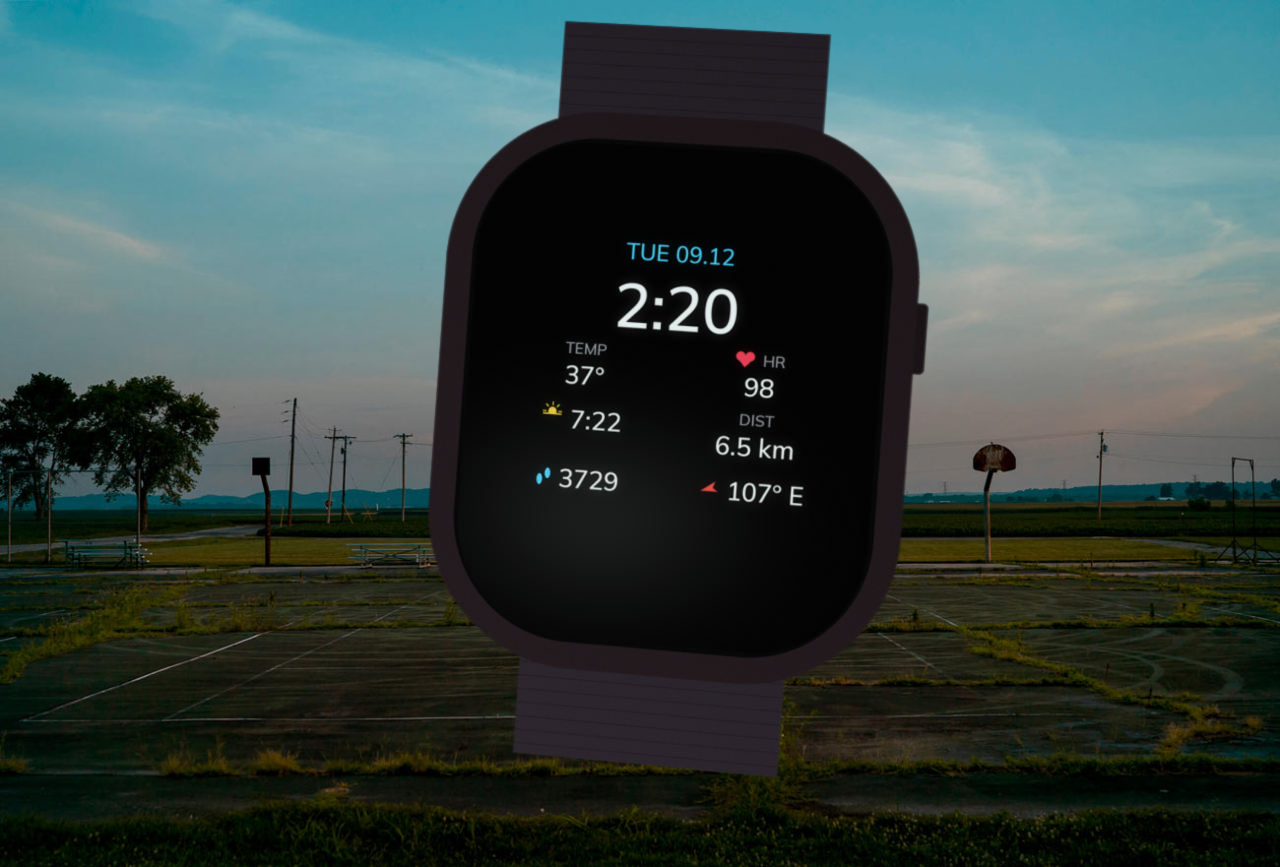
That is 2 h 20 min
